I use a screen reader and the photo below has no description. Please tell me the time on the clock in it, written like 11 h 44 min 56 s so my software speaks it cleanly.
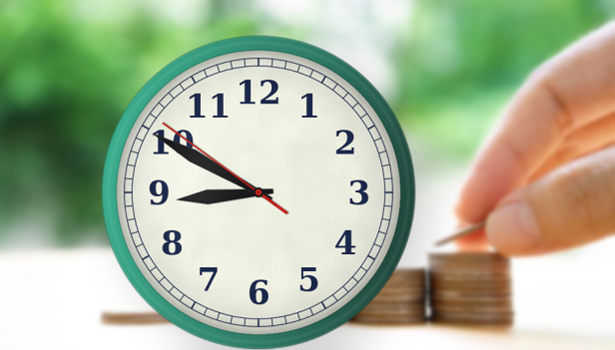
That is 8 h 49 min 51 s
